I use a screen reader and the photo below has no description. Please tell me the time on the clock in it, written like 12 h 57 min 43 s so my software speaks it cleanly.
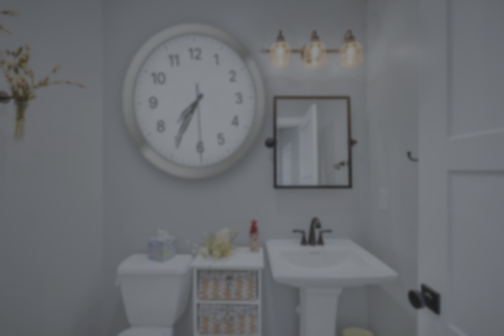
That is 7 h 35 min 30 s
